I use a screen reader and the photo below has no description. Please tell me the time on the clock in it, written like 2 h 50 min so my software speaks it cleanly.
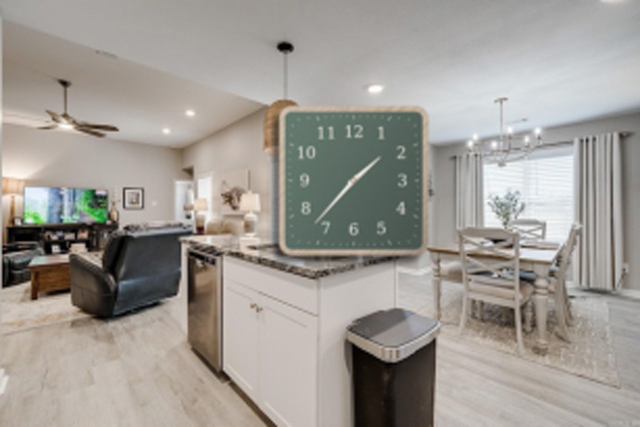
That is 1 h 37 min
